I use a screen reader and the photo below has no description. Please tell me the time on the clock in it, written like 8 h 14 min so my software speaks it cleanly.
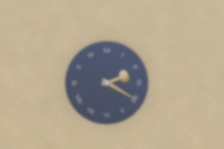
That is 2 h 20 min
